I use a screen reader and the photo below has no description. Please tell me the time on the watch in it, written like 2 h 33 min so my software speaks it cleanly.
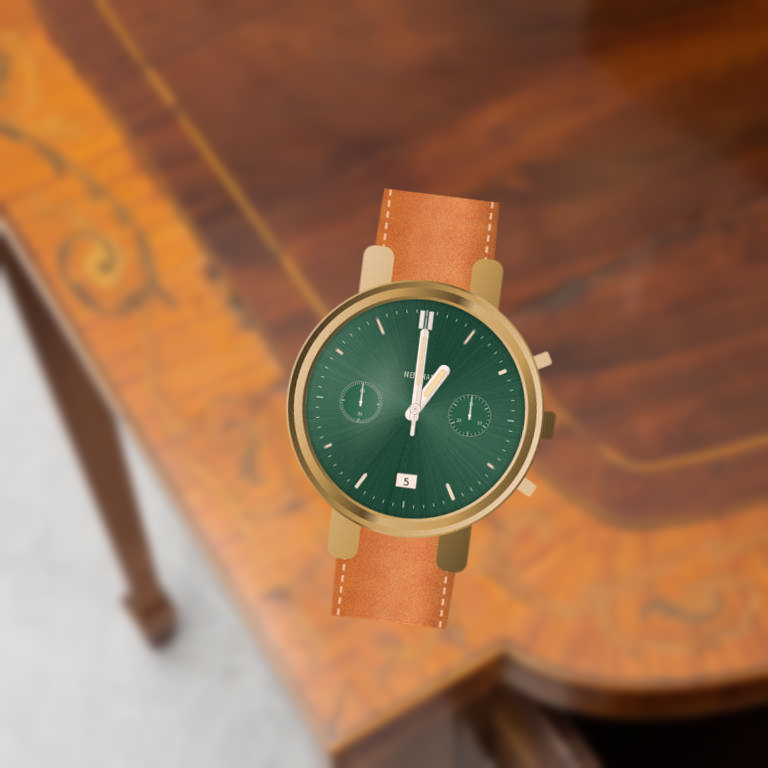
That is 1 h 00 min
